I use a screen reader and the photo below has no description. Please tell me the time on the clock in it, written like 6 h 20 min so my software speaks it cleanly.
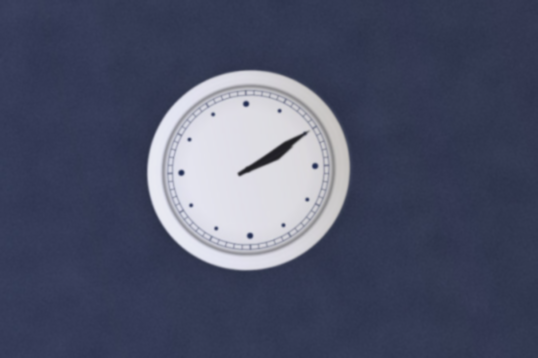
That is 2 h 10 min
